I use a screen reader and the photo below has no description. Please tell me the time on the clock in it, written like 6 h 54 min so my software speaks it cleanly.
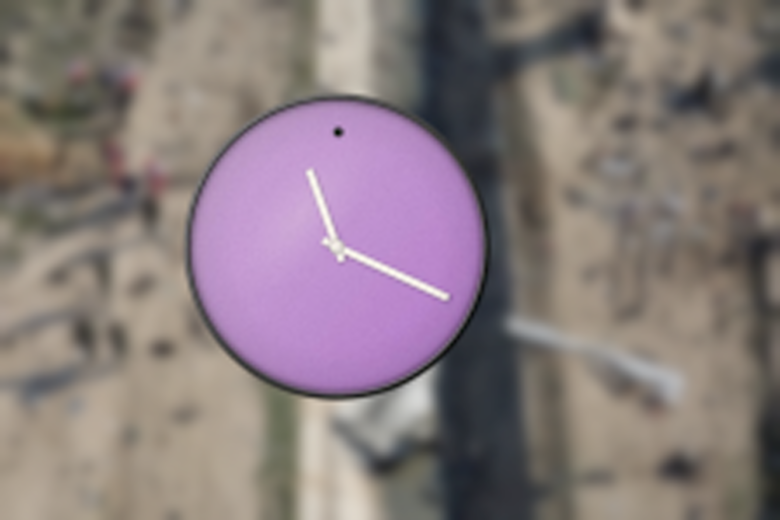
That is 11 h 19 min
